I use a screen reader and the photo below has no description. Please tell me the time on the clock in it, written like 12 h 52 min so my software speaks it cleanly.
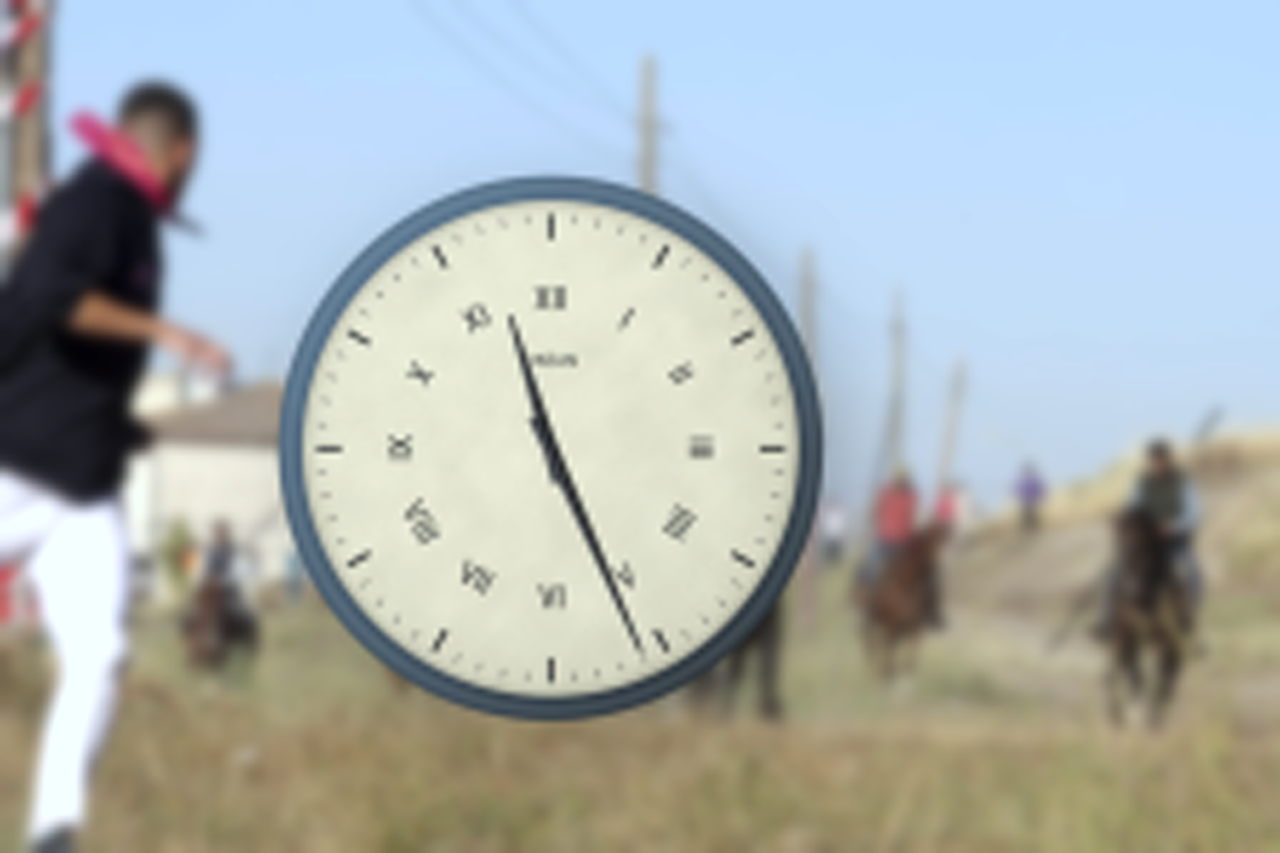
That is 11 h 26 min
